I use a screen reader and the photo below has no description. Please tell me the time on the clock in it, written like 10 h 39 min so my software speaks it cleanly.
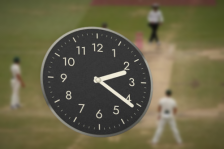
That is 2 h 21 min
